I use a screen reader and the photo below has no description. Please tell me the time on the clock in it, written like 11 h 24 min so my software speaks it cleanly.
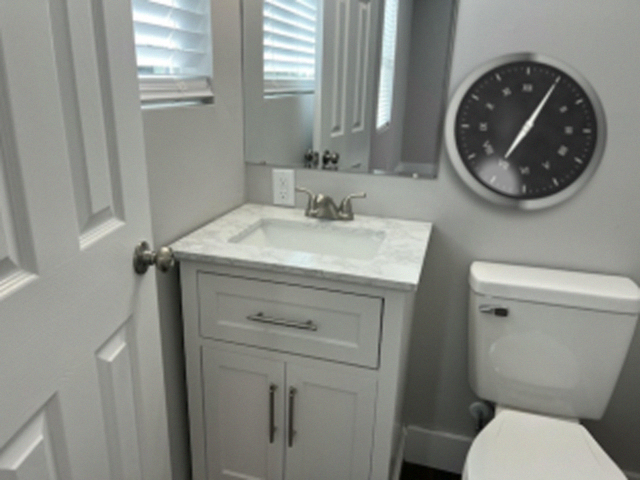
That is 7 h 05 min
